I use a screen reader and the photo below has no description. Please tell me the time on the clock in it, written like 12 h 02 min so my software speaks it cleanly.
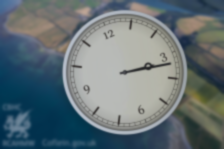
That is 3 h 17 min
